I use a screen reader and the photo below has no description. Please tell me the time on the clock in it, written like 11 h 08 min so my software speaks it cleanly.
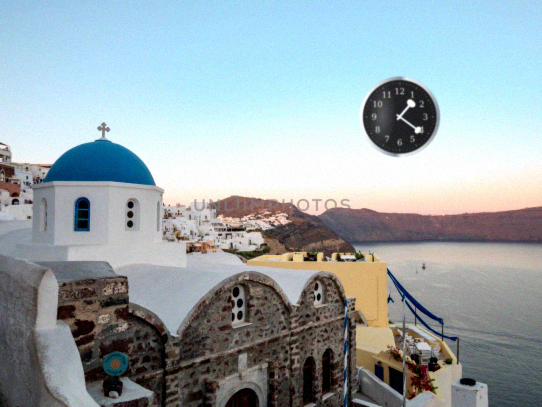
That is 1 h 21 min
